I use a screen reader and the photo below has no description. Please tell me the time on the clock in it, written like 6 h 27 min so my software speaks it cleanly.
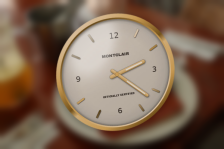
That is 2 h 22 min
